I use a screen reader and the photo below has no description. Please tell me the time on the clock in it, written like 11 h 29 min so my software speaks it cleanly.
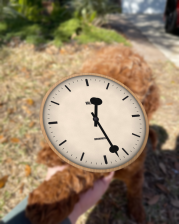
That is 12 h 27 min
